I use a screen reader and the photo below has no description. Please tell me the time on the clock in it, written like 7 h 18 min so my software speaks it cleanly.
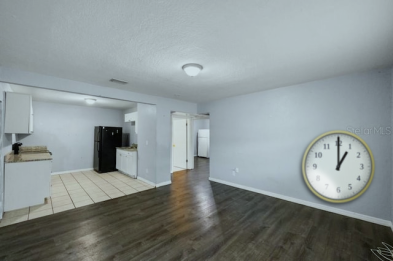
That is 1 h 00 min
